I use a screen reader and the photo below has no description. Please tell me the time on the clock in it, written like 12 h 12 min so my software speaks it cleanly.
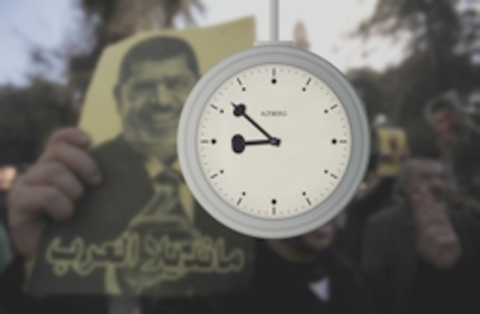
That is 8 h 52 min
